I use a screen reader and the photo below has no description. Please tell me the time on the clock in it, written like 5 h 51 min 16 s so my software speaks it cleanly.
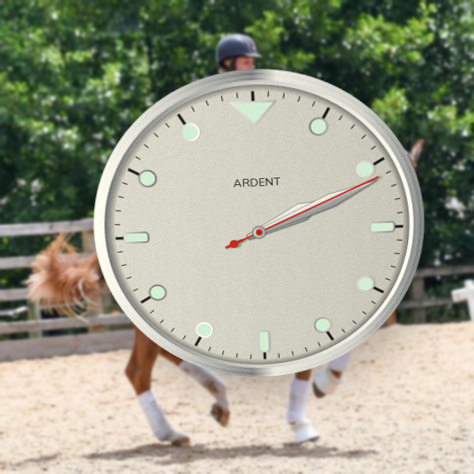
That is 2 h 11 min 11 s
